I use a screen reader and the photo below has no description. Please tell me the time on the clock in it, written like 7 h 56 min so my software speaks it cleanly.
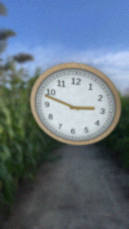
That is 2 h 48 min
